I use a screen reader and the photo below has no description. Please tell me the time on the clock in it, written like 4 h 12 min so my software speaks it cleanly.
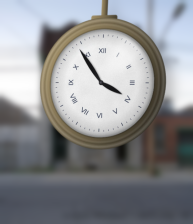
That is 3 h 54 min
